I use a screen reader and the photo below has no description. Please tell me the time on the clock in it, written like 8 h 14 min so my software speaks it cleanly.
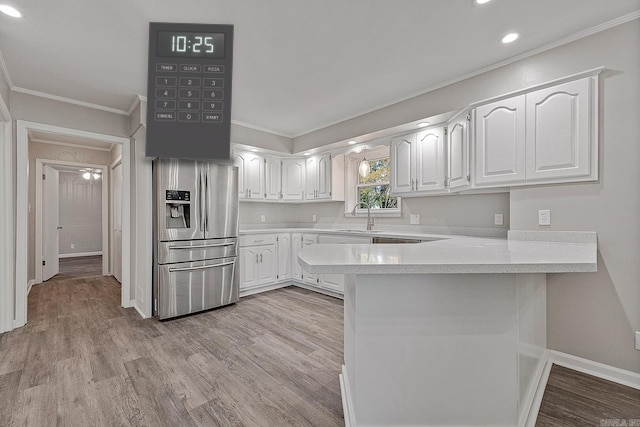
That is 10 h 25 min
